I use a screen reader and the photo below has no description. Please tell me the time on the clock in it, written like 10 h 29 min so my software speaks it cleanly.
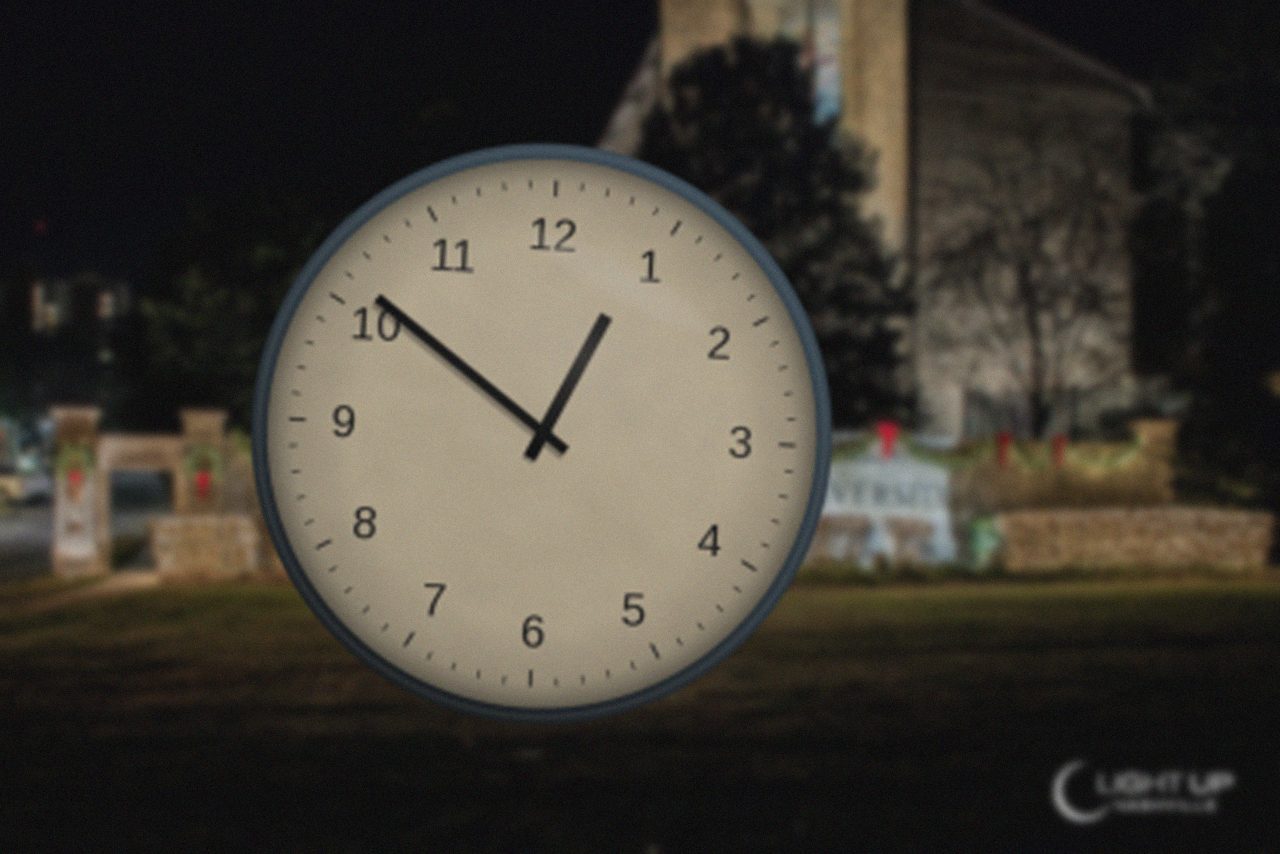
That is 12 h 51 min
